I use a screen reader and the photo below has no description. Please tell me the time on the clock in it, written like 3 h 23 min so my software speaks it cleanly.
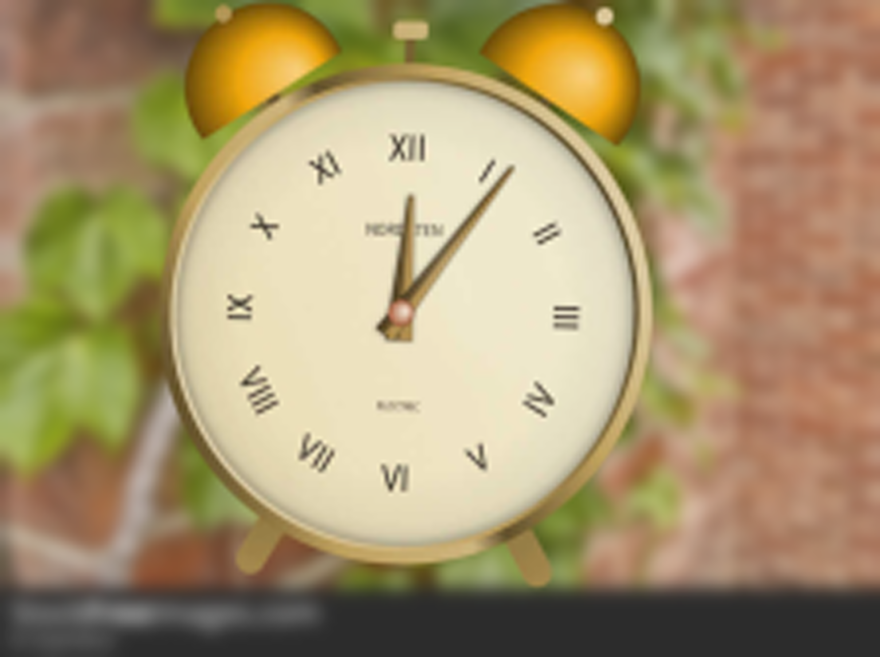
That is 12 h 06 min
